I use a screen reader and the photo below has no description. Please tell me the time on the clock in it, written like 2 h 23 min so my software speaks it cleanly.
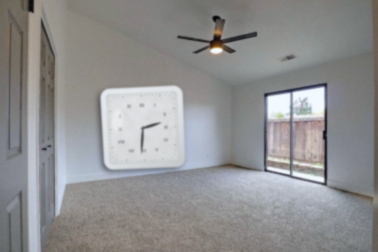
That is 2 h 31 min
